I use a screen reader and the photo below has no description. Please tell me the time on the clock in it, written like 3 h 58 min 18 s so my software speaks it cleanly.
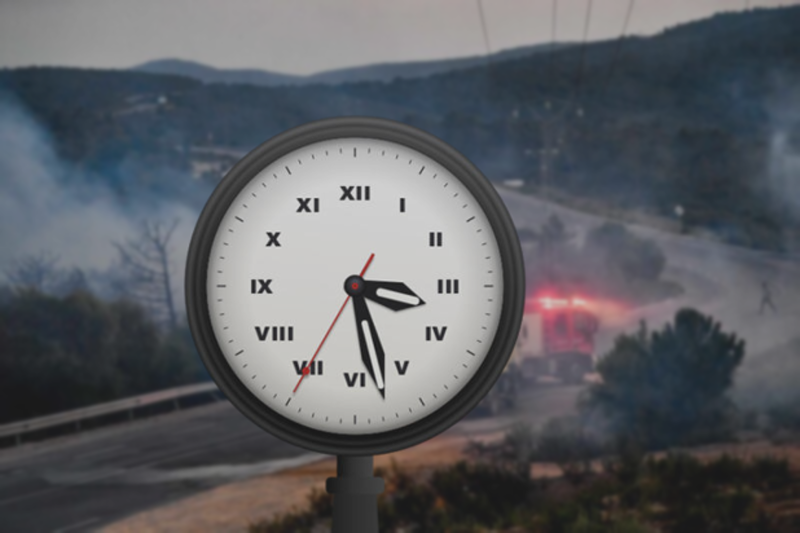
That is 3 h 27 min 35 s
